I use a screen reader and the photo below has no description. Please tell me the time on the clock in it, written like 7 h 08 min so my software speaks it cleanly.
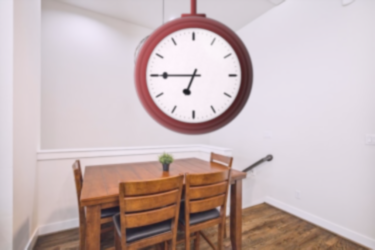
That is 6 h 45 min
